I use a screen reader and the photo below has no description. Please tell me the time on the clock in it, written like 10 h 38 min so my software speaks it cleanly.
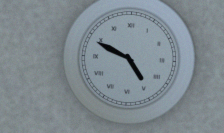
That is 4 h 49 min
